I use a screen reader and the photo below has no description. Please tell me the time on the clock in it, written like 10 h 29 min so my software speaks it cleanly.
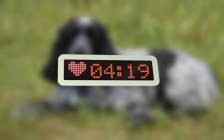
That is 4 h 19 min
